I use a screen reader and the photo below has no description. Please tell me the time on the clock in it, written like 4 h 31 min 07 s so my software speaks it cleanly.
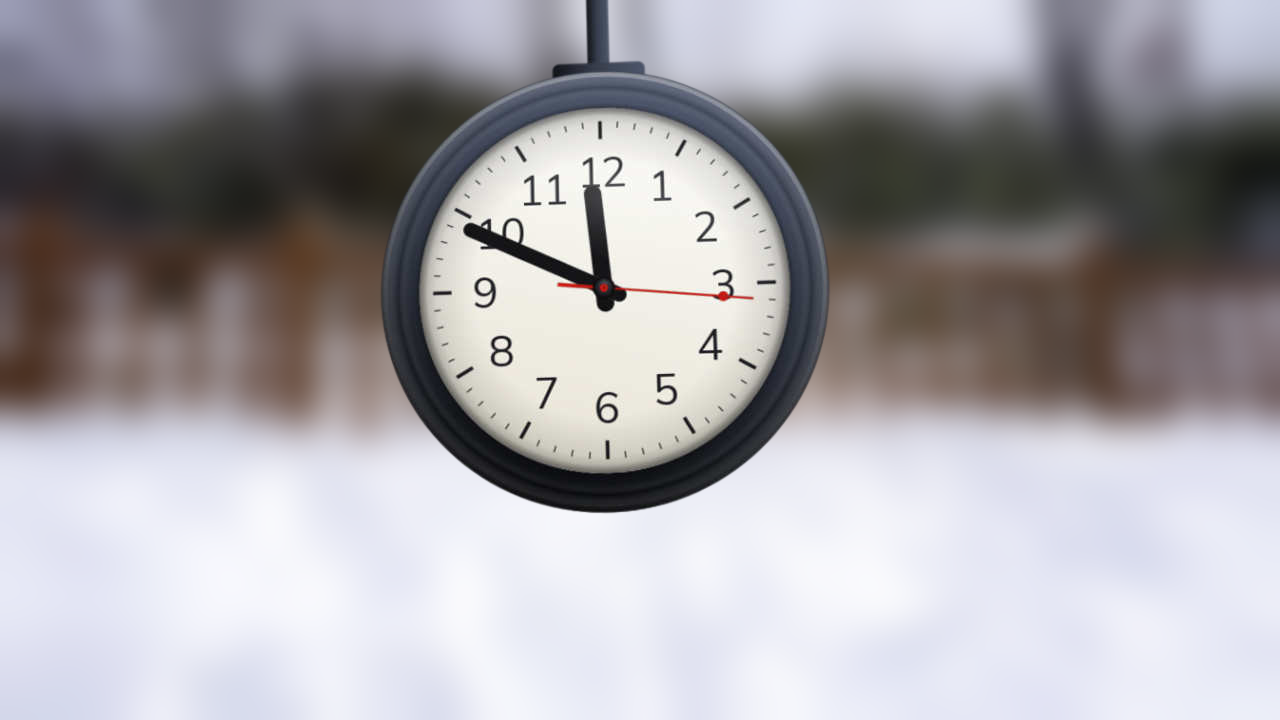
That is 11 h 49 min 16 s
